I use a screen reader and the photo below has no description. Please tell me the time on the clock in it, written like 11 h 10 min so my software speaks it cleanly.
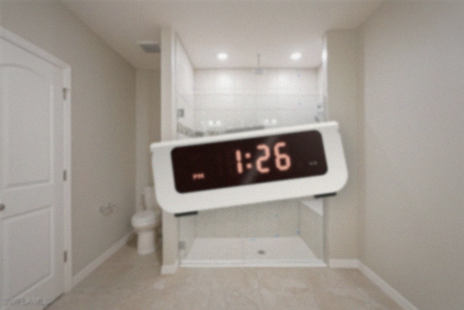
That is 1 h 26 min
